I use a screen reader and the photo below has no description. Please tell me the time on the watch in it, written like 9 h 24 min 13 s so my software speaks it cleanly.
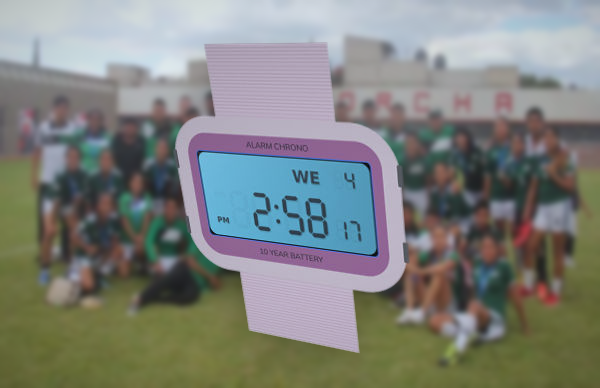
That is 2 h 58 min 17 s
